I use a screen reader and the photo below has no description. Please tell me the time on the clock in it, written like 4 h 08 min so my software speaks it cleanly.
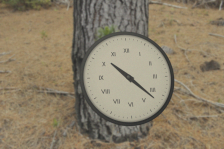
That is 10 h 22 min
